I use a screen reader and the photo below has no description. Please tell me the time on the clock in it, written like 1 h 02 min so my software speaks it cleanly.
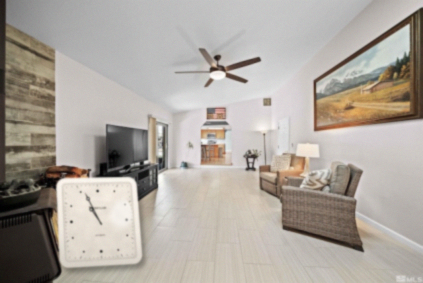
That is 10 h 56 min
